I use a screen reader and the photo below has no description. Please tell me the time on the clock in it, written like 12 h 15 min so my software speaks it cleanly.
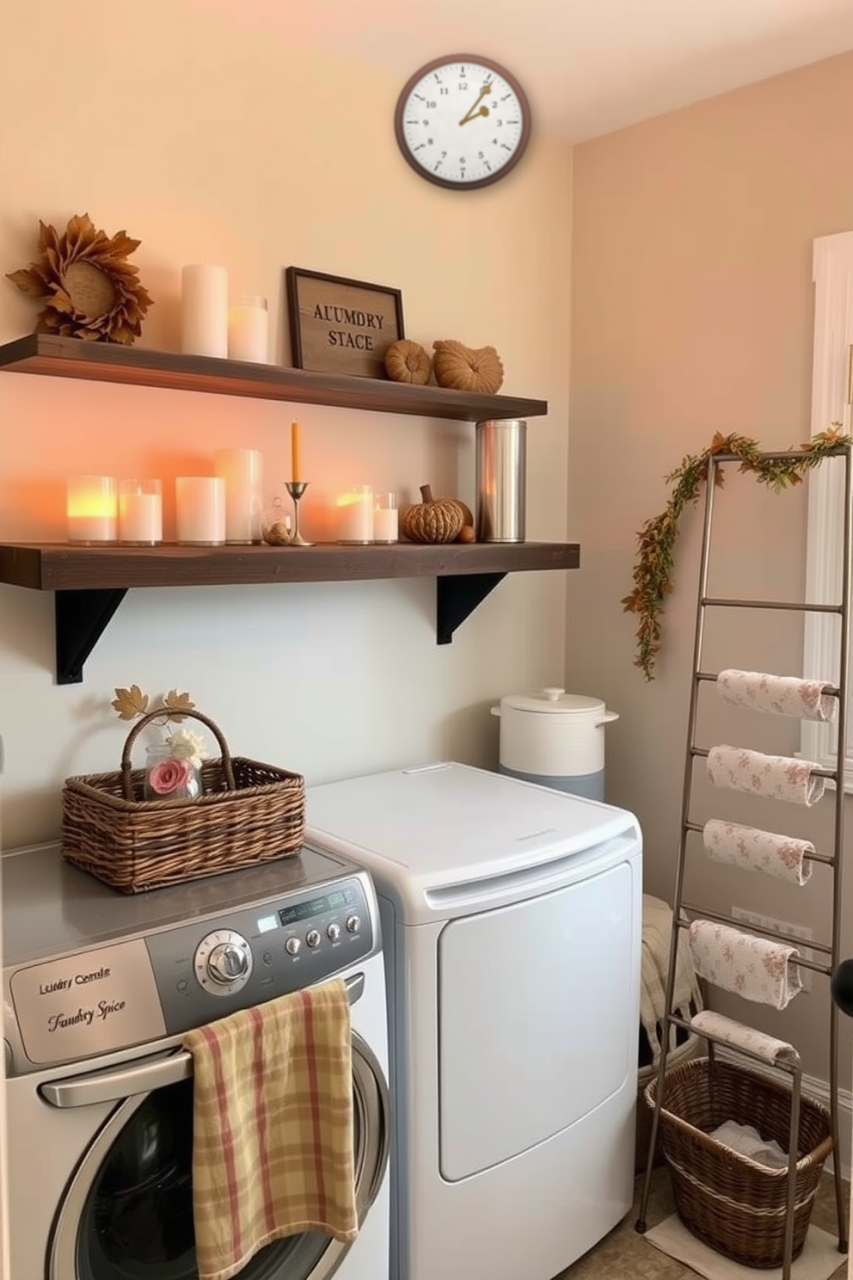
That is 2 h 06 min
